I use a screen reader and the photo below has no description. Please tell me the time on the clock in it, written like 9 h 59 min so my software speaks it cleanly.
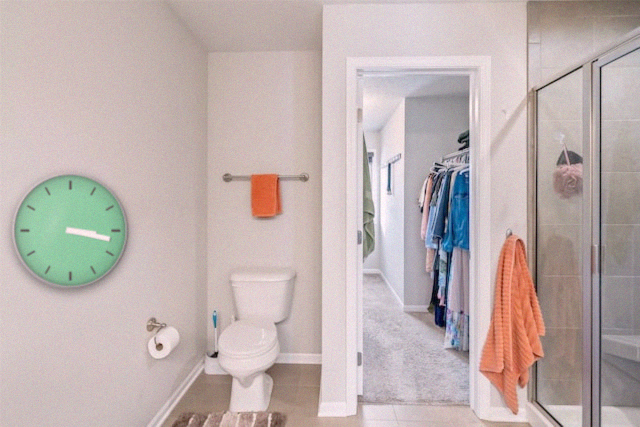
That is 3 h 17 min
